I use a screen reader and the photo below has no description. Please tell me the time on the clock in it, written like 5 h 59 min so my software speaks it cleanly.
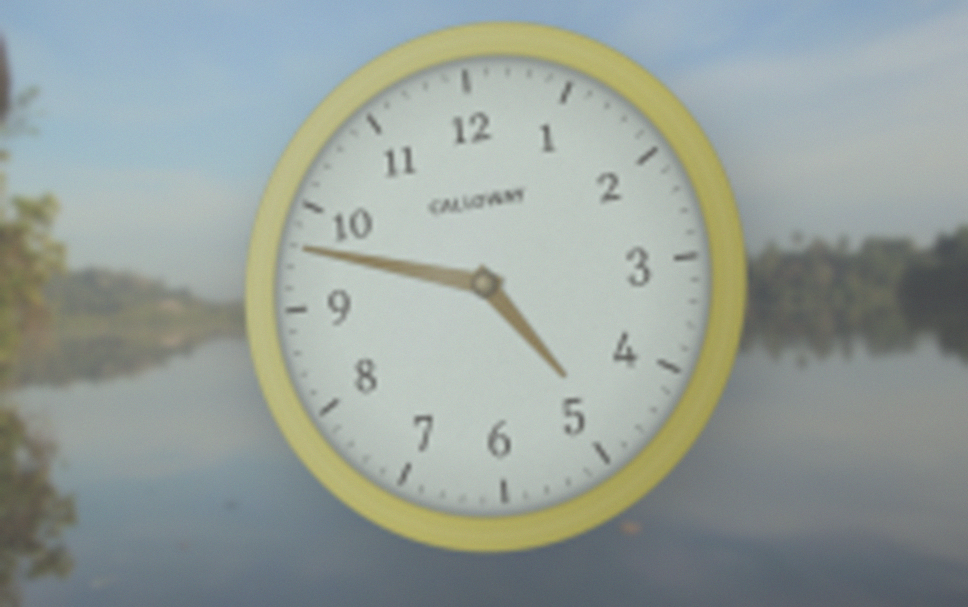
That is 4 h 48 min
